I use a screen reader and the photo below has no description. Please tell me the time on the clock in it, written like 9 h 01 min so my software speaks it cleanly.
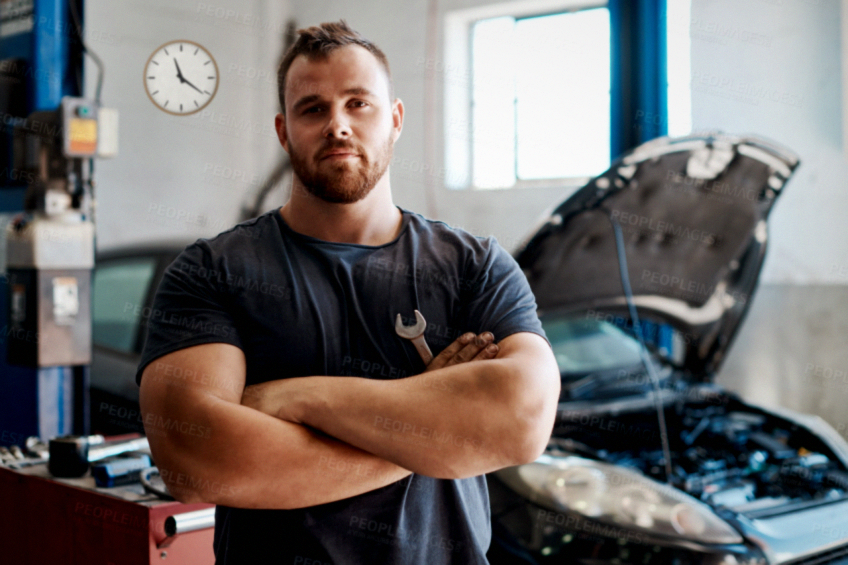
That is 11 h 21 min
